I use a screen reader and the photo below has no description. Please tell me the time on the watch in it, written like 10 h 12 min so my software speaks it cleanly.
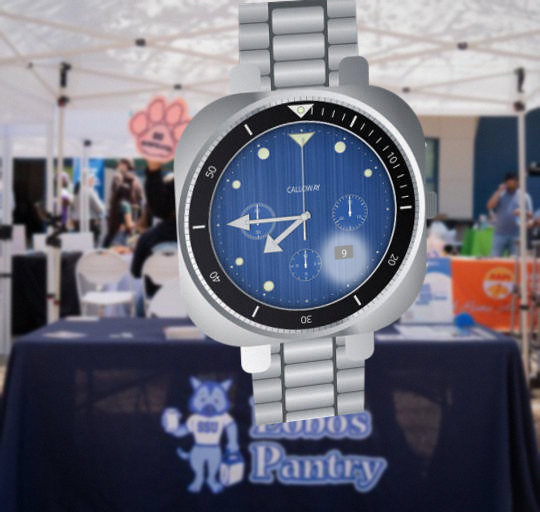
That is 7 h 45 min
